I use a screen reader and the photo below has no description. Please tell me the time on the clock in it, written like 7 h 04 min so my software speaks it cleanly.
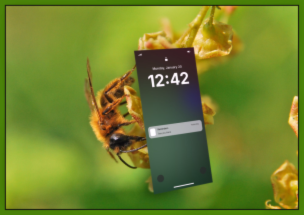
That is 12 h 42 min
